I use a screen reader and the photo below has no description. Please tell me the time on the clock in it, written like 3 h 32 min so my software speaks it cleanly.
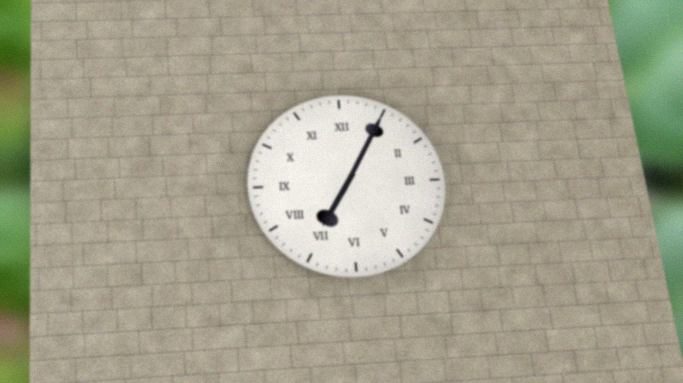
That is 7 h 05 min
